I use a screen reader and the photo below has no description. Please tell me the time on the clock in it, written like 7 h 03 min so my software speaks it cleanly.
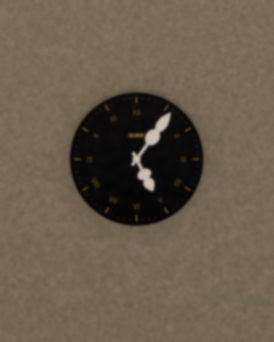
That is 5 h 06 min
